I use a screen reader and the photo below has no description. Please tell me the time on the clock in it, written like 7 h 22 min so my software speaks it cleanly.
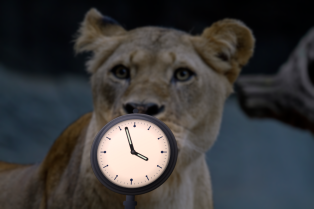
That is 3 h 57 min
